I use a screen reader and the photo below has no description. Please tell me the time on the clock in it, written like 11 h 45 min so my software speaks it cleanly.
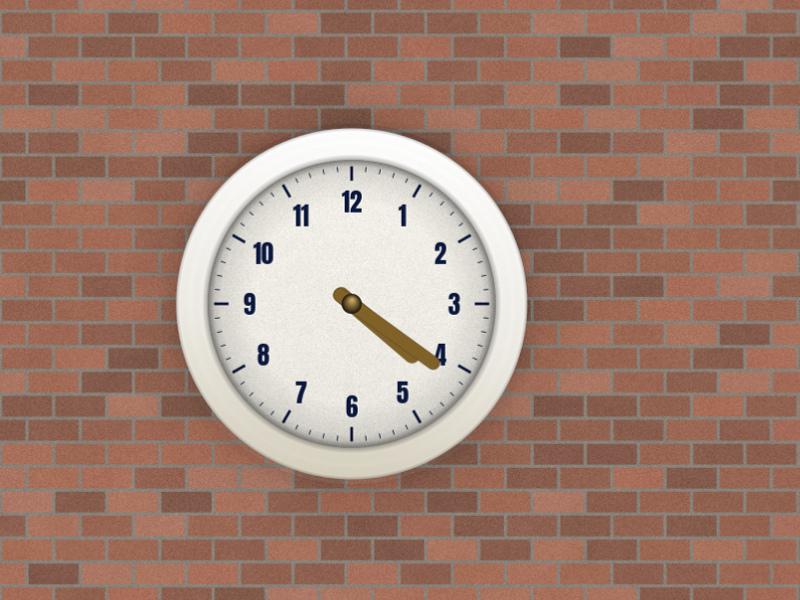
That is 4 h 21 min
